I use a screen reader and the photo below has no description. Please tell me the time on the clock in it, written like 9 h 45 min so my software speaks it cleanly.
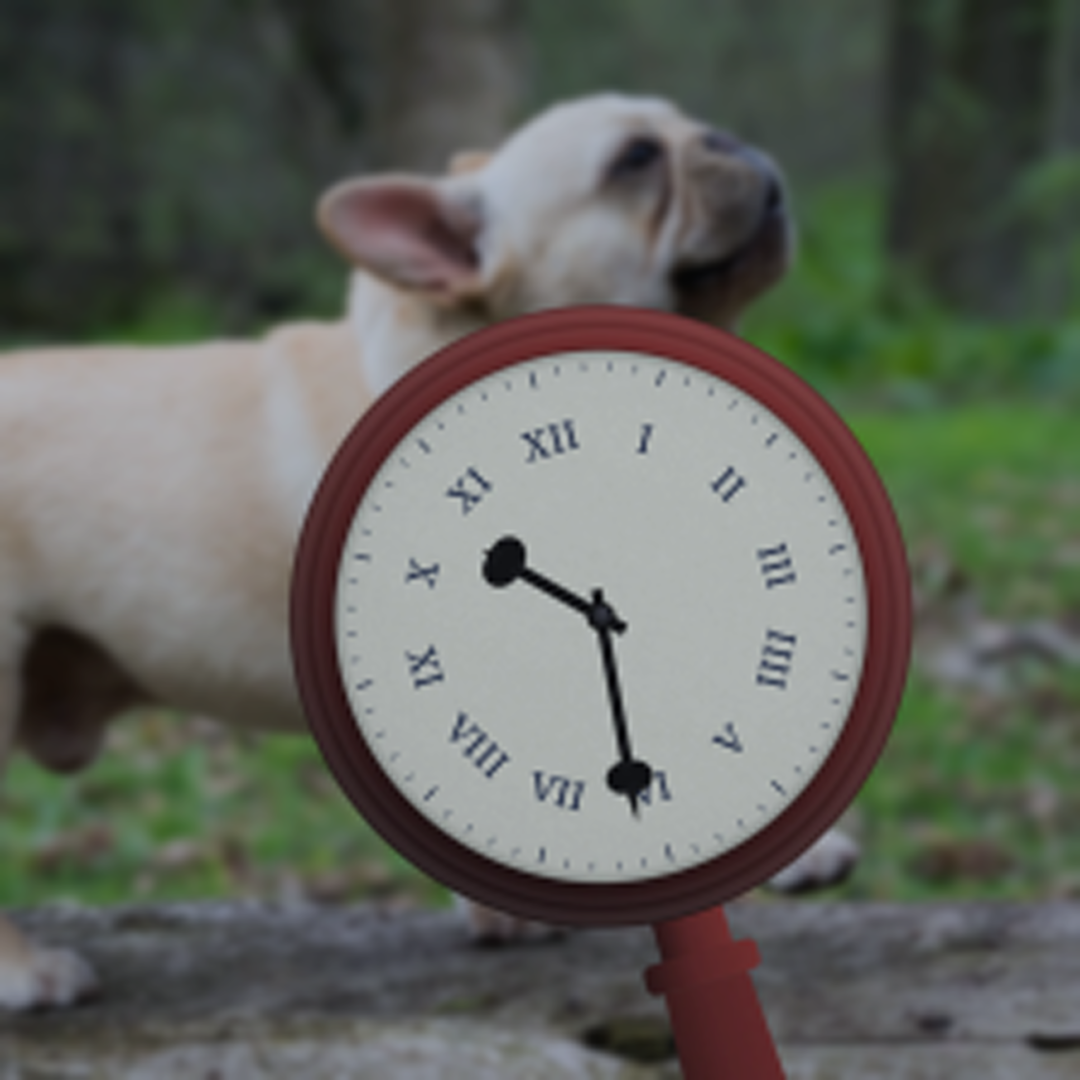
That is 10 h 31 min
